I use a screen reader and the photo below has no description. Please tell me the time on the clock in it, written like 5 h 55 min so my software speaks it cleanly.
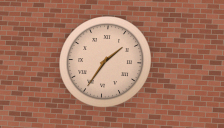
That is 1 h 35 min
